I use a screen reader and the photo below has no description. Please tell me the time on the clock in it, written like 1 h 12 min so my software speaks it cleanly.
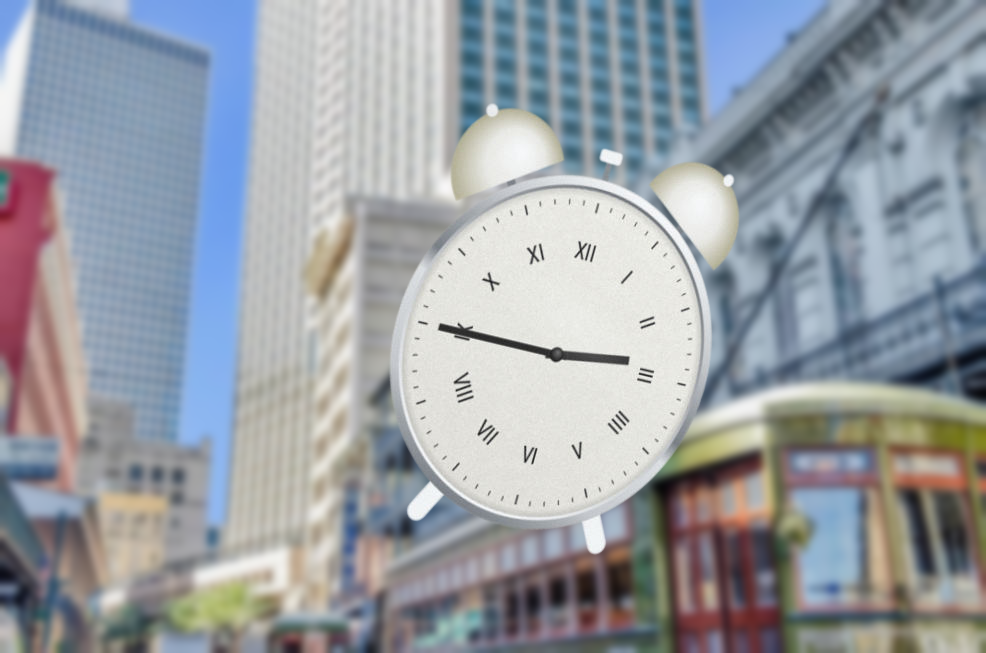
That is 2 h 45 min
